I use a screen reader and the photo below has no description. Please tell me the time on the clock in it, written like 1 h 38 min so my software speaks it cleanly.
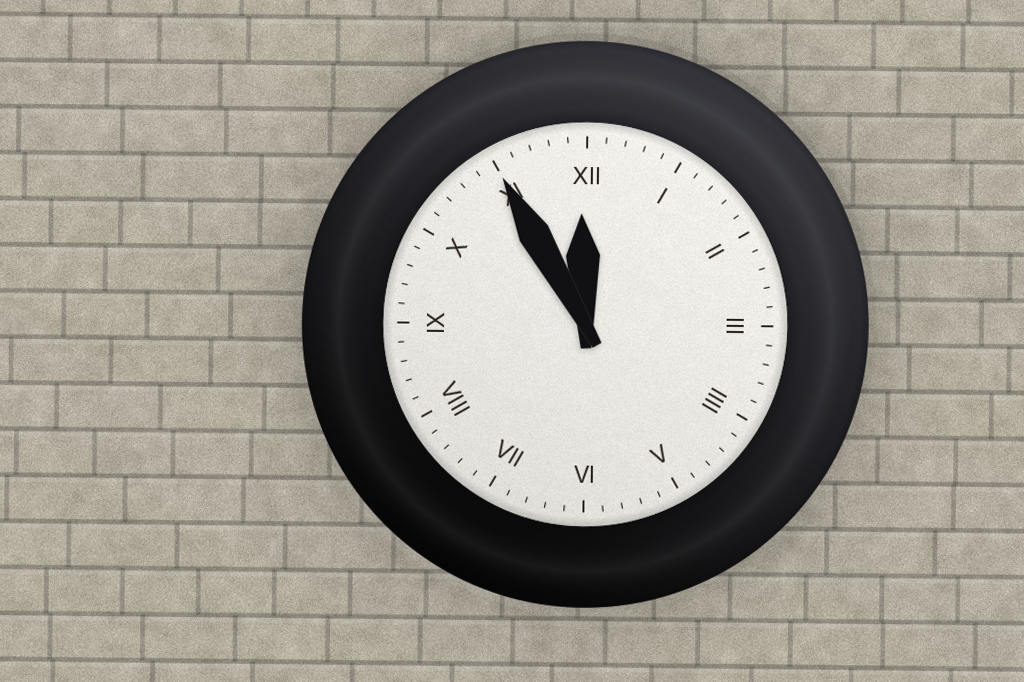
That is 11 h 55 min
